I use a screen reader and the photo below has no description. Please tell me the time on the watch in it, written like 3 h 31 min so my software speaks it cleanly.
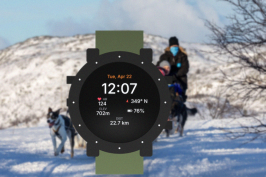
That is 12 h 07 min
